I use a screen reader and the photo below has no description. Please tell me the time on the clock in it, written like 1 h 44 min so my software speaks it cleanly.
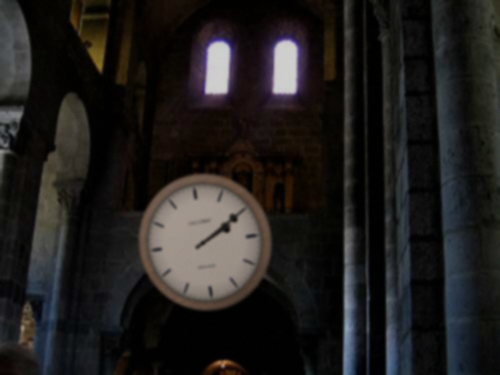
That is 2 h 10 min
